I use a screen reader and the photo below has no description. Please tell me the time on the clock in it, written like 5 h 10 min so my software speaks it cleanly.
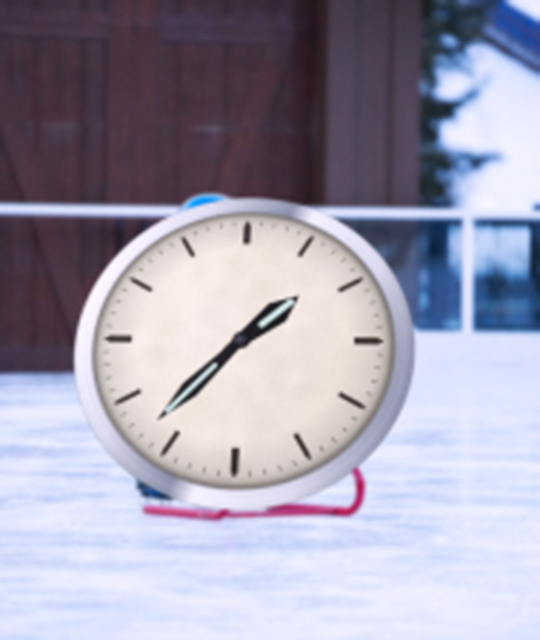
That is 1 h 37 min
